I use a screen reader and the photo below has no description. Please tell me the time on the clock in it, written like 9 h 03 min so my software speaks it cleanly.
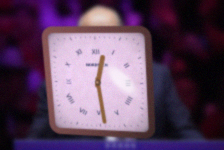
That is 12 h 29 min
